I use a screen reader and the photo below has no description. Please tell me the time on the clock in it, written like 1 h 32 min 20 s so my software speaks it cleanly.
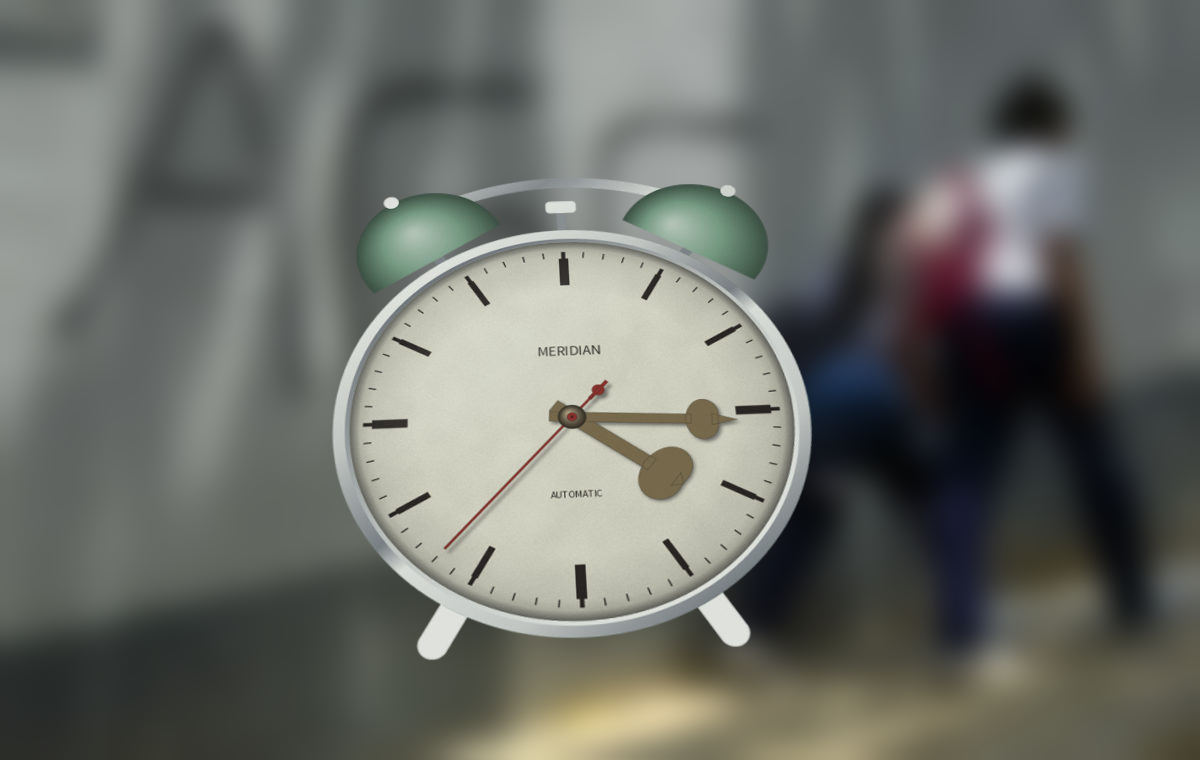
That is 4 h 15 min 37 s
